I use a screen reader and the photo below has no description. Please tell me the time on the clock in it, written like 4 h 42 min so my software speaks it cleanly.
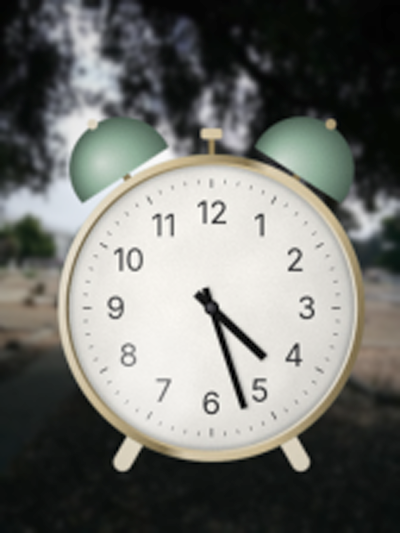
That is 4 h 27 min
